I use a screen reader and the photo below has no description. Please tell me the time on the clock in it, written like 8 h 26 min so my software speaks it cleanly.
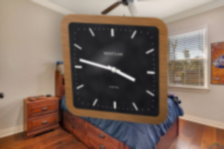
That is 3 h 47 min
